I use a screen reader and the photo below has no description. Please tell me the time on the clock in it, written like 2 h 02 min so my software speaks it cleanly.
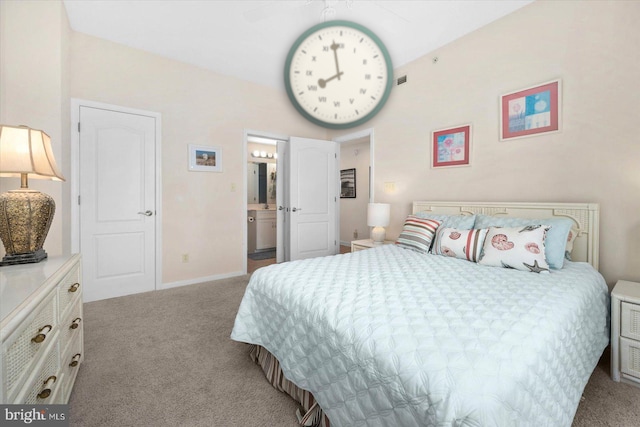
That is 7 h 58 min
